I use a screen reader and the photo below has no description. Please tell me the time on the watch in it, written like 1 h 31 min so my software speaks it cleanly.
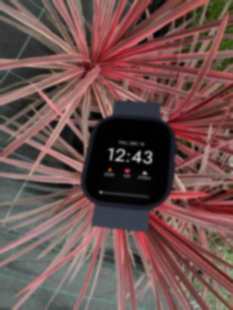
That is 12 h 43 min
